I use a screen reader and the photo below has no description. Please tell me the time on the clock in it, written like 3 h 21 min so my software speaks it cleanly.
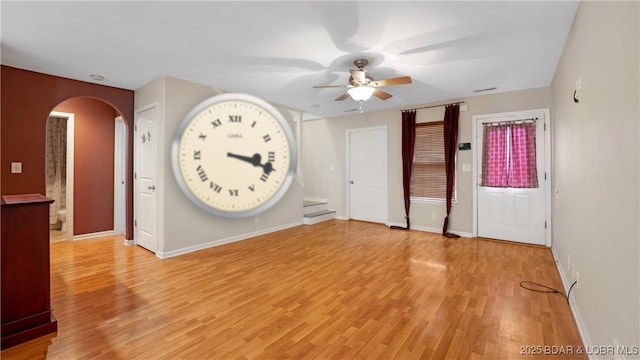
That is 3 h 18 min
